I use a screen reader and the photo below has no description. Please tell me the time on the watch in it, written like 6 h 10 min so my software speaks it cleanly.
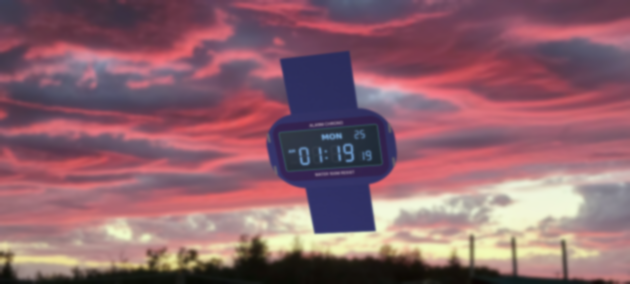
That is 1 h 19 min
